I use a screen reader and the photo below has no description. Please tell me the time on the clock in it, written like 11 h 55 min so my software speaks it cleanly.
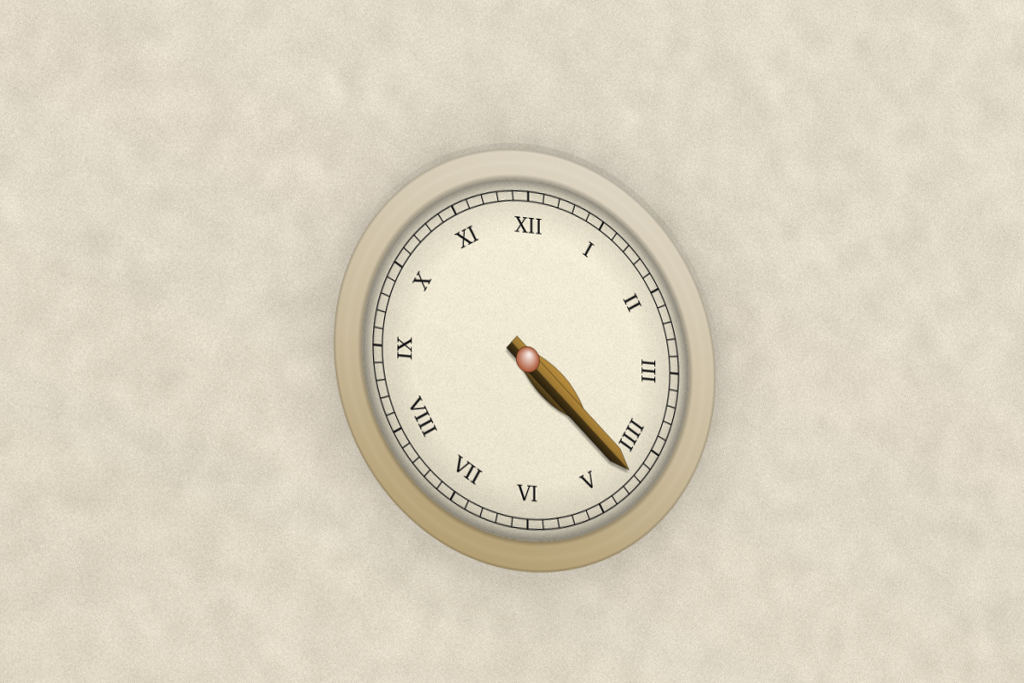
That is 4 h 22 min
